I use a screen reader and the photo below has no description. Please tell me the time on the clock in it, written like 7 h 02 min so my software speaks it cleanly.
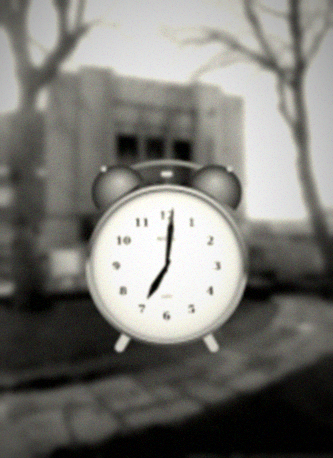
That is 7 h 01 min
